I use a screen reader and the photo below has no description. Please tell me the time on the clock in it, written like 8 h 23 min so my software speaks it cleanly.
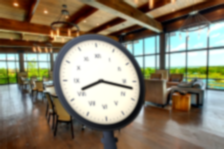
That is 8 h 17 min
